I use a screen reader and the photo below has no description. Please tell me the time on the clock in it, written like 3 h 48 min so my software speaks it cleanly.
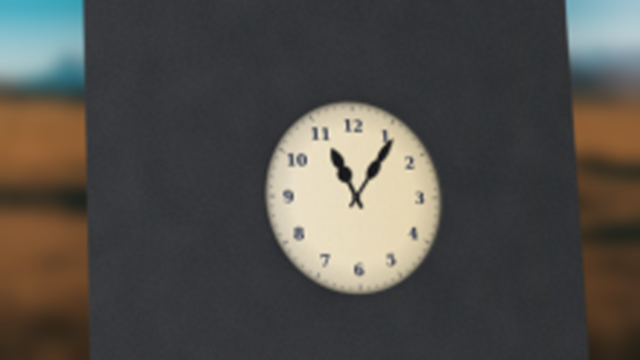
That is 11 h 06 min
